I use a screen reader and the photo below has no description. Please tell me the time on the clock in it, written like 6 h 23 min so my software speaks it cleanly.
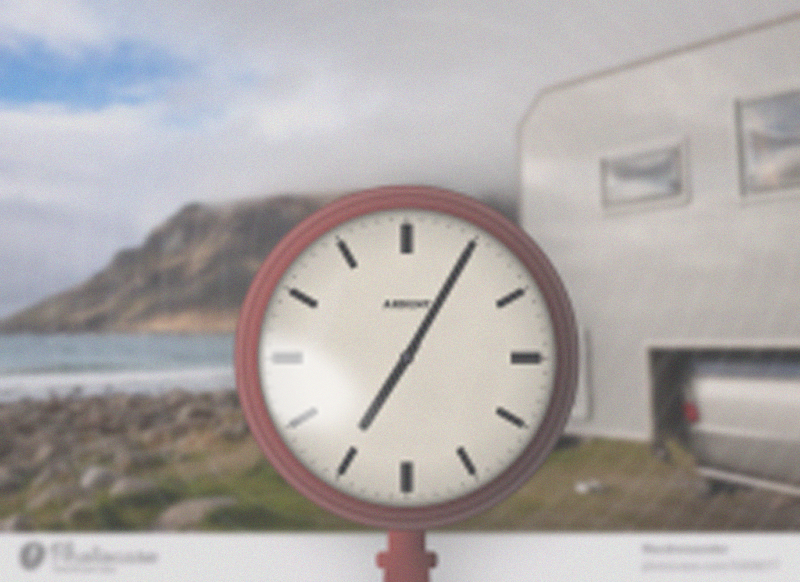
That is 7 h 05 min
